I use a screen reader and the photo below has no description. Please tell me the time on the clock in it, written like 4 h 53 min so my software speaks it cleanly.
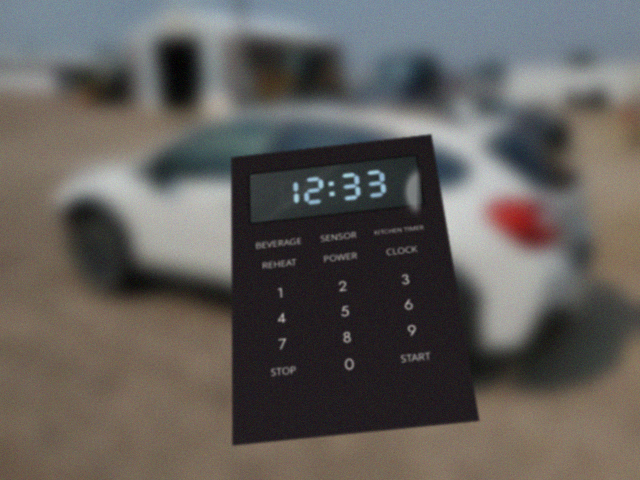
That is 12 h 33 min
